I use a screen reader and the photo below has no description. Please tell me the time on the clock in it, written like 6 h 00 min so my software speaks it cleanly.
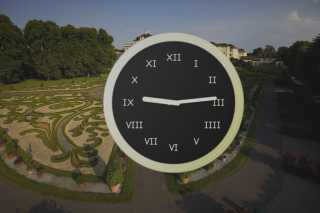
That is 9 h 14 min
